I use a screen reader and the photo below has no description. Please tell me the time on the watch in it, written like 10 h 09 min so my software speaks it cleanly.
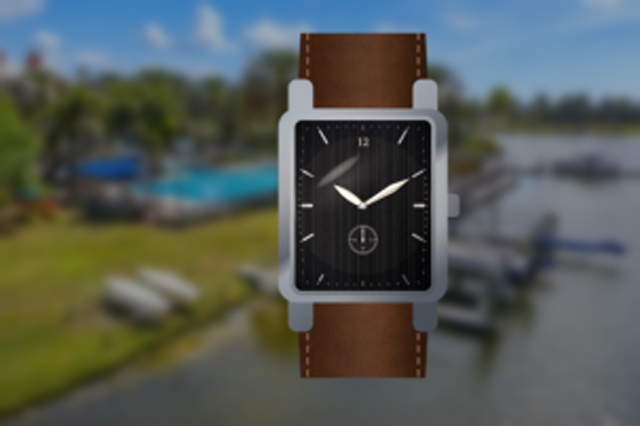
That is 10 h 10 min
